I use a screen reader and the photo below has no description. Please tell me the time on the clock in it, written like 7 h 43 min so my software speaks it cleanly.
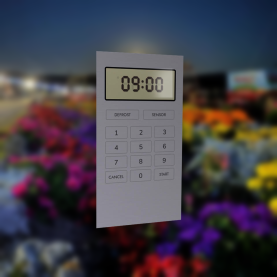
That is 9 h 00 min
